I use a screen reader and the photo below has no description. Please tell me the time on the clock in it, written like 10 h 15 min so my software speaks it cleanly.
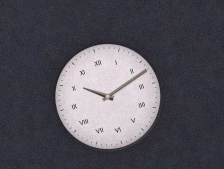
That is 10 h 12 min
